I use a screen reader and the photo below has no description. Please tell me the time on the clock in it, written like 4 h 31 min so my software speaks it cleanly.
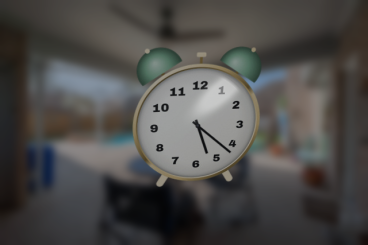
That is 5 h 22 min
